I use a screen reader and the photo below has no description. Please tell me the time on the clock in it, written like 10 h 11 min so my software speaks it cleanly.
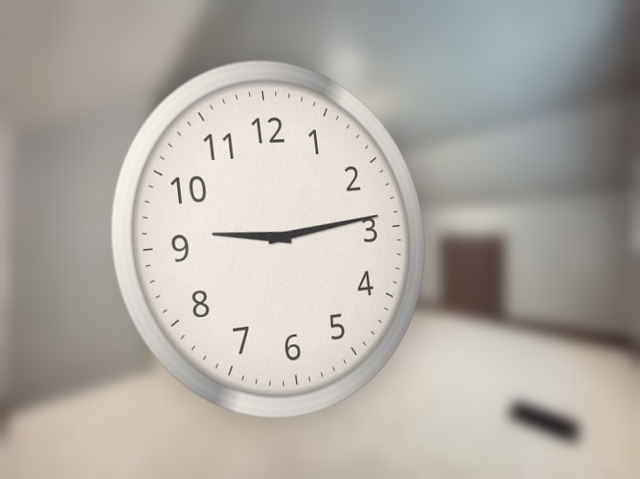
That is 9 h 14 min
